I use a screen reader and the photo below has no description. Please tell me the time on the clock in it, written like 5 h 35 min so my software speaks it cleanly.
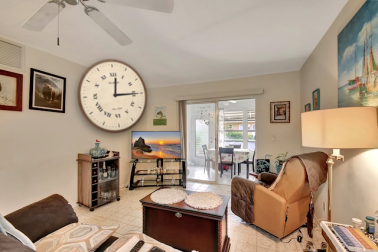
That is 12 h 15 min
